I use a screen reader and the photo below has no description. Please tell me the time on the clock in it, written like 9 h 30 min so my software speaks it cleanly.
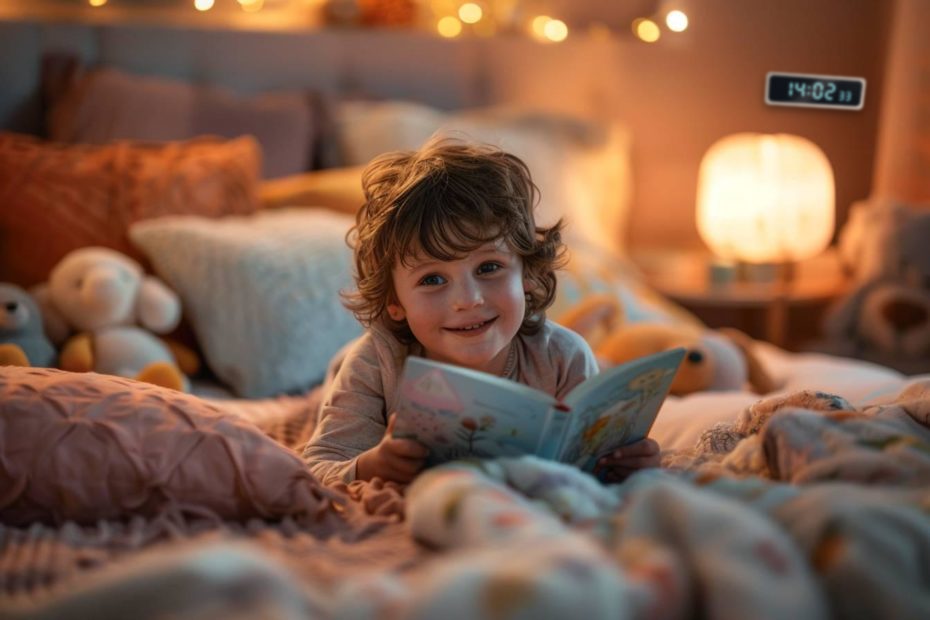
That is 14 h 02 min
